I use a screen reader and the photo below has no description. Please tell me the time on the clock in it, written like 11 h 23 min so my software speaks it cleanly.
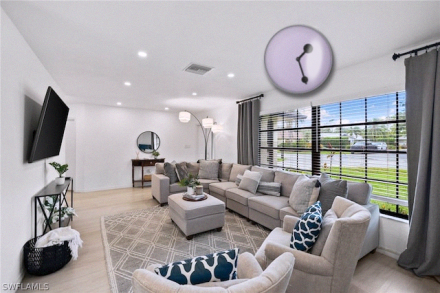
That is 1 h 27 min
